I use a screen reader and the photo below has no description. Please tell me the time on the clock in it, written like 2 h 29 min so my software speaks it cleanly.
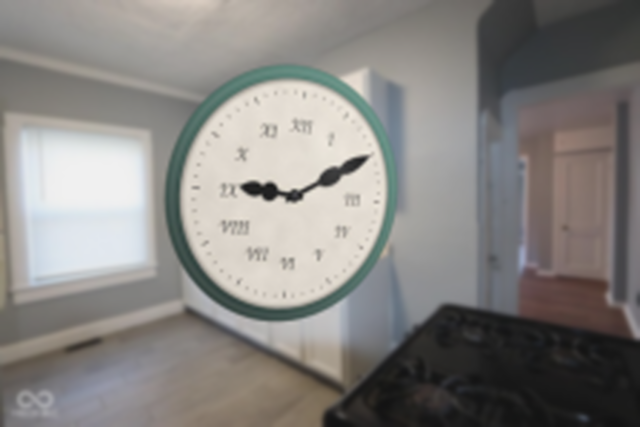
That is 9 h 10 min
